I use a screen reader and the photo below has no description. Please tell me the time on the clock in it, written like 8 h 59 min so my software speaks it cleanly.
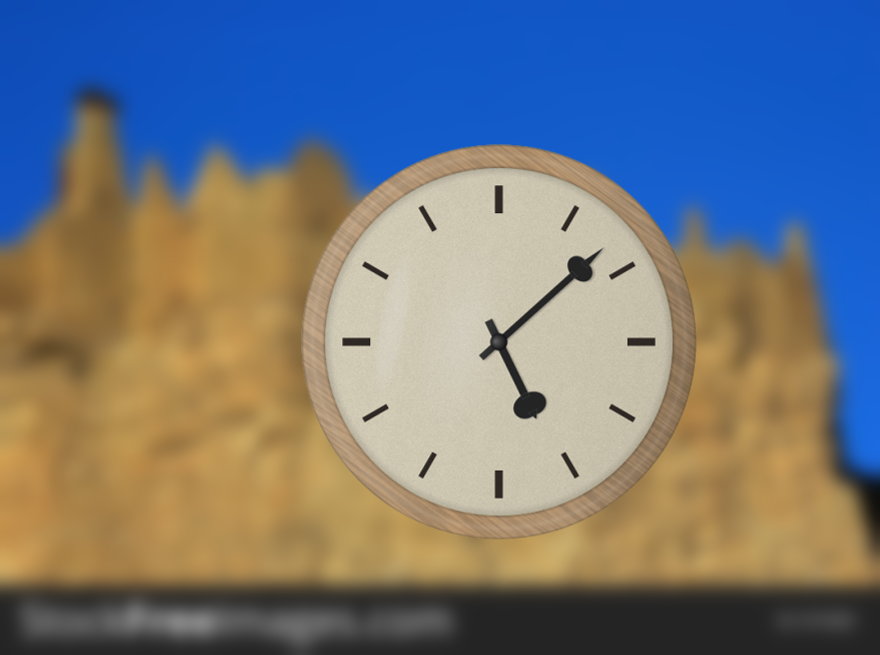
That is 5 h 08 min
